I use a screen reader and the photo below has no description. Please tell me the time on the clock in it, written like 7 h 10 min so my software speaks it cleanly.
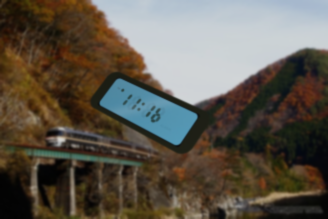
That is 11 h 16 min
